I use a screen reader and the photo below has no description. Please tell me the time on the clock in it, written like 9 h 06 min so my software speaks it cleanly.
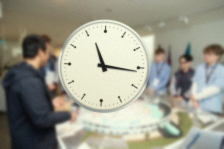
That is 11 h 16 min
